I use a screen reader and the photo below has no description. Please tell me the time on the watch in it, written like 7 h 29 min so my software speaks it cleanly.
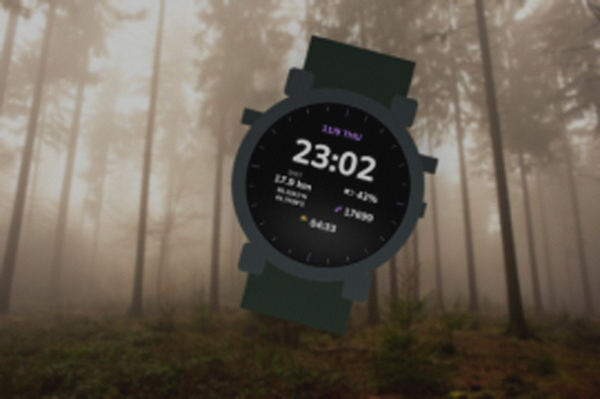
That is 23 h 02 min
